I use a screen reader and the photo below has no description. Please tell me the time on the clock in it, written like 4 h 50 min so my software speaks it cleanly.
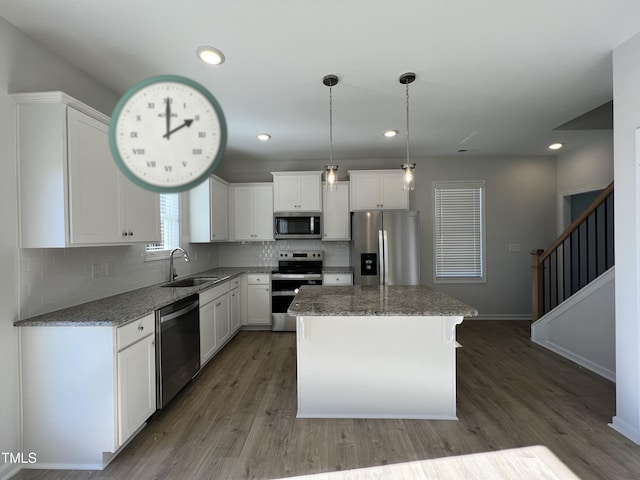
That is 2 h 00 min
